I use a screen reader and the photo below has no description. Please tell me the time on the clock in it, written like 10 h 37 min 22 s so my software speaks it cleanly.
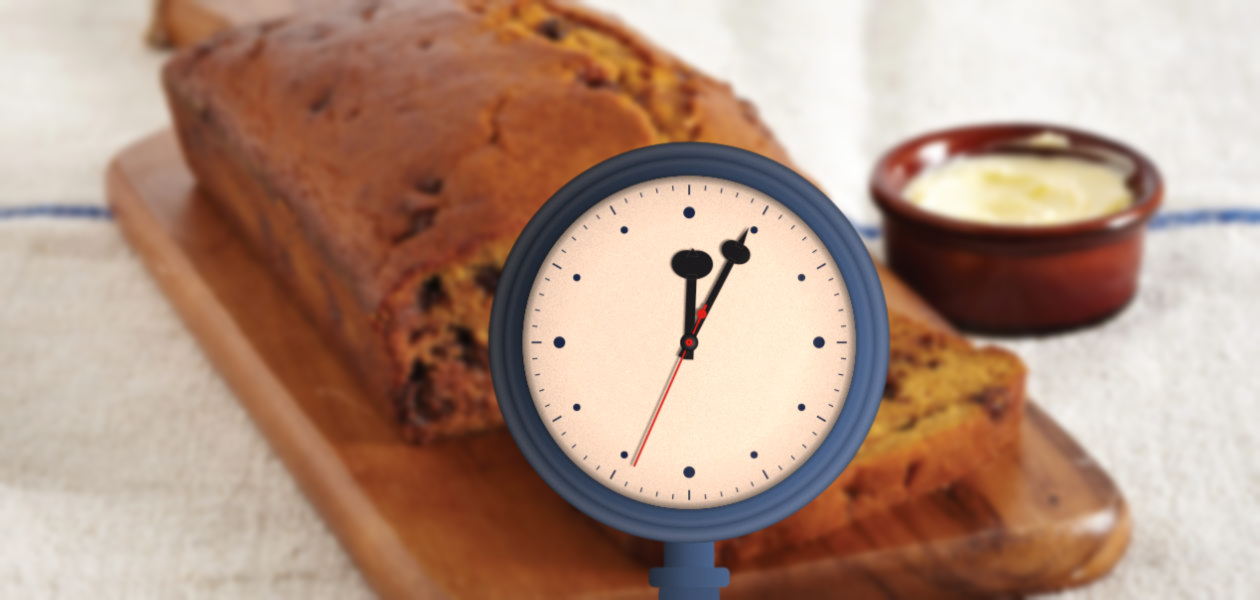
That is 12 h 04 min 34 s
